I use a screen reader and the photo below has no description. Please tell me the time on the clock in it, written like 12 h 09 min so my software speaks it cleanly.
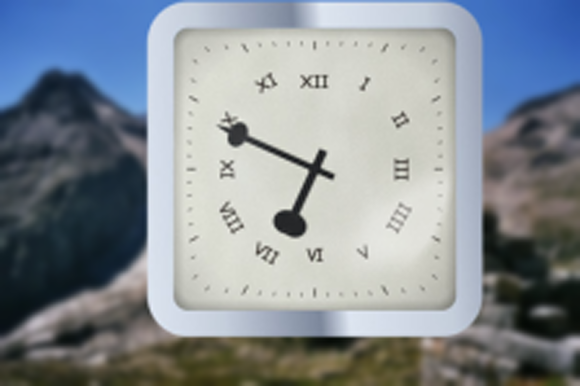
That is 6 h 49 min
